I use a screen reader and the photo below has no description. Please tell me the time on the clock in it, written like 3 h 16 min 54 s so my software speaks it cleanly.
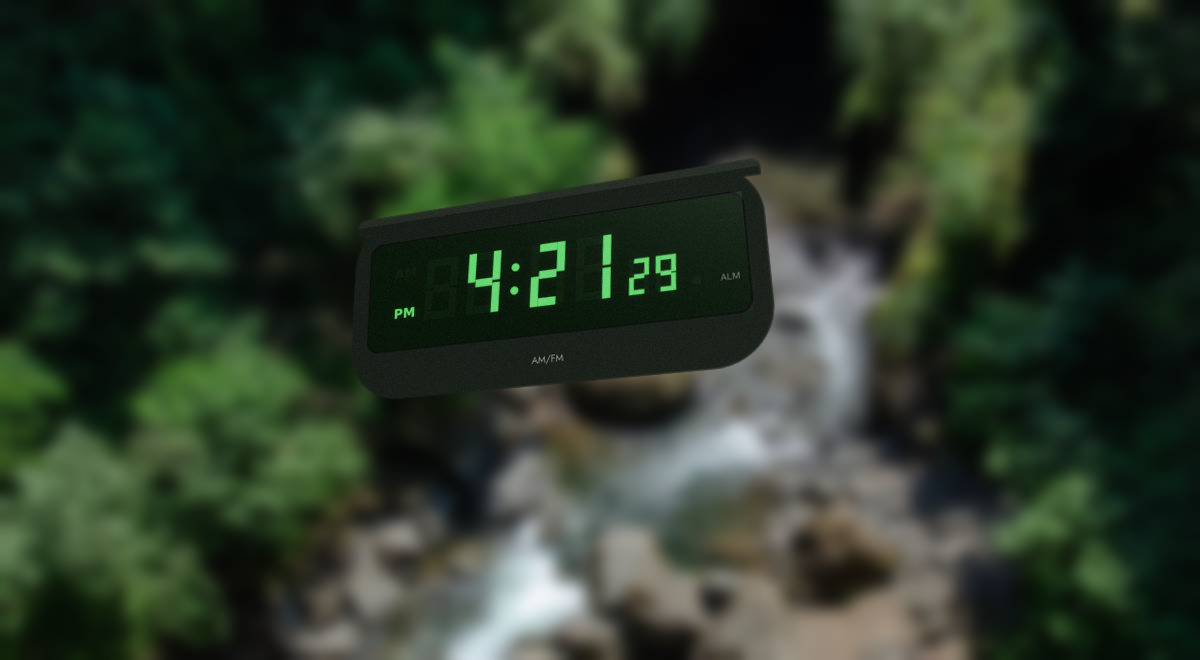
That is 4 h 21 min 29 s
